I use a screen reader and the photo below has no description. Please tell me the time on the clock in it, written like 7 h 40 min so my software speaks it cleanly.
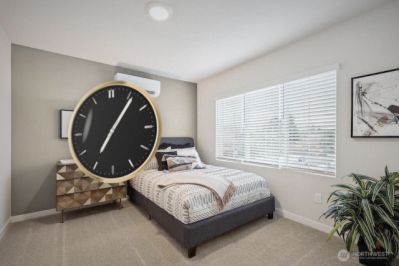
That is 7 h 06 min
